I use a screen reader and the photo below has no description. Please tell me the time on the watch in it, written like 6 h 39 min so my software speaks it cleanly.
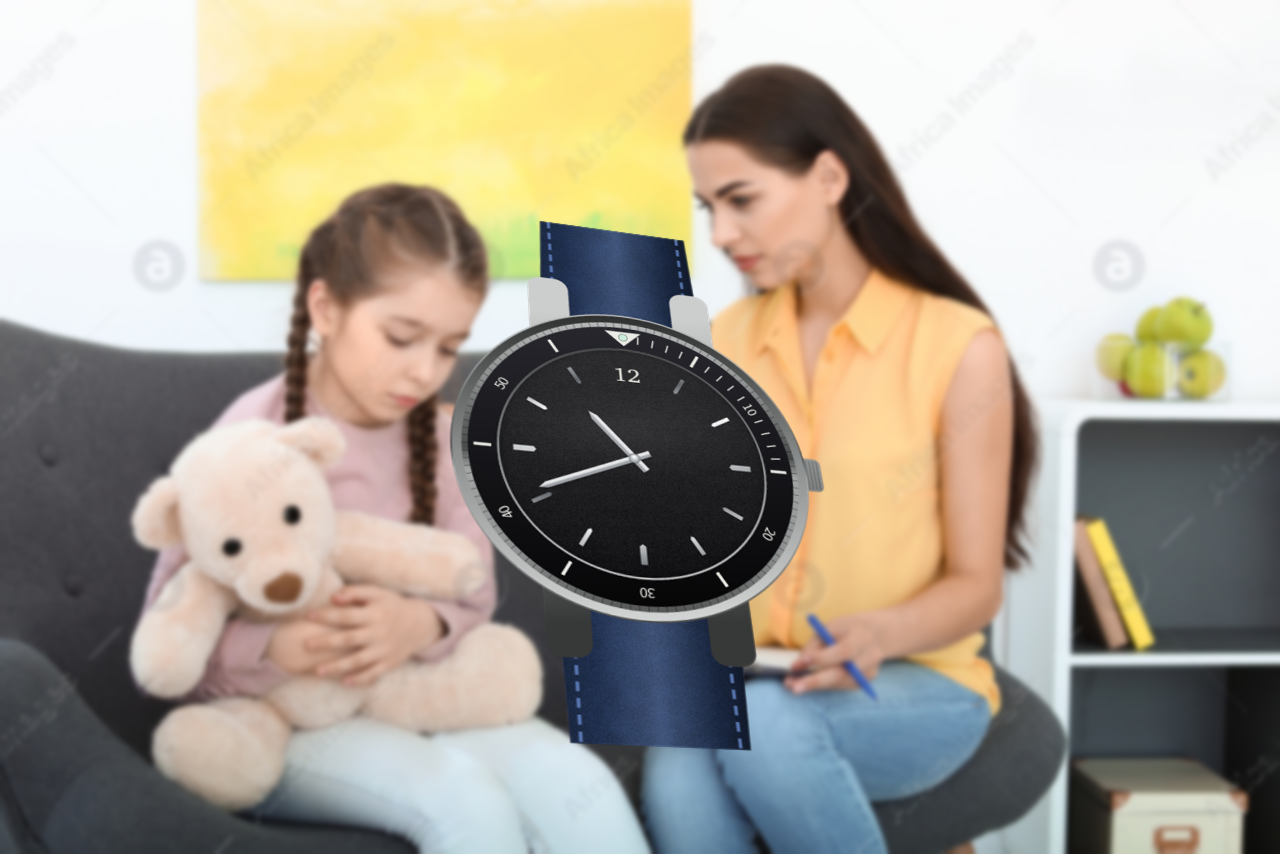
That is 10 h 41 min
